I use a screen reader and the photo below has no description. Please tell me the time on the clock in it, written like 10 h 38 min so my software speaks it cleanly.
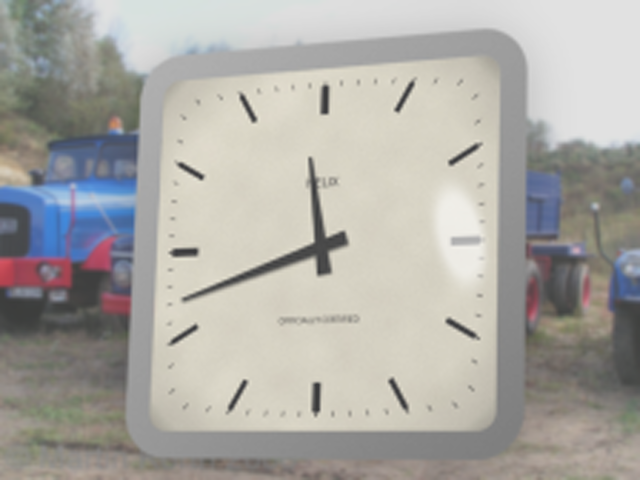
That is 11 h 42 min
